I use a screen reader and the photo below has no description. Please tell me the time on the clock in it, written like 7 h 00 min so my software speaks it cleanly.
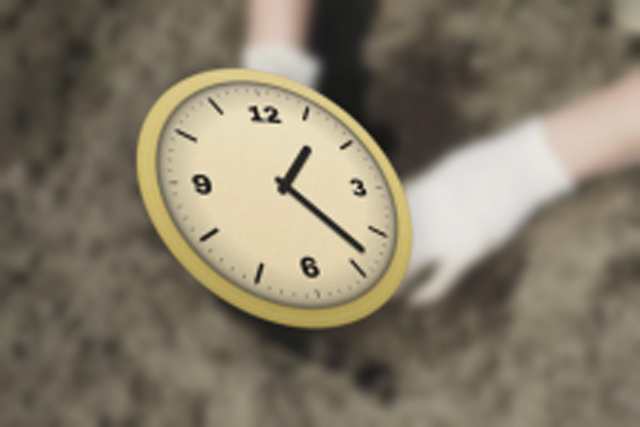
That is 1 h 23 min
